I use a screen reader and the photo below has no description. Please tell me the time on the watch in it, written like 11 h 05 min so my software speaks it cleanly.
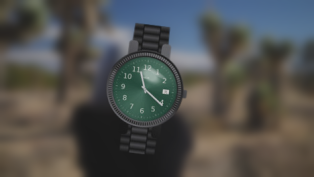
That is 11 h 21 min
